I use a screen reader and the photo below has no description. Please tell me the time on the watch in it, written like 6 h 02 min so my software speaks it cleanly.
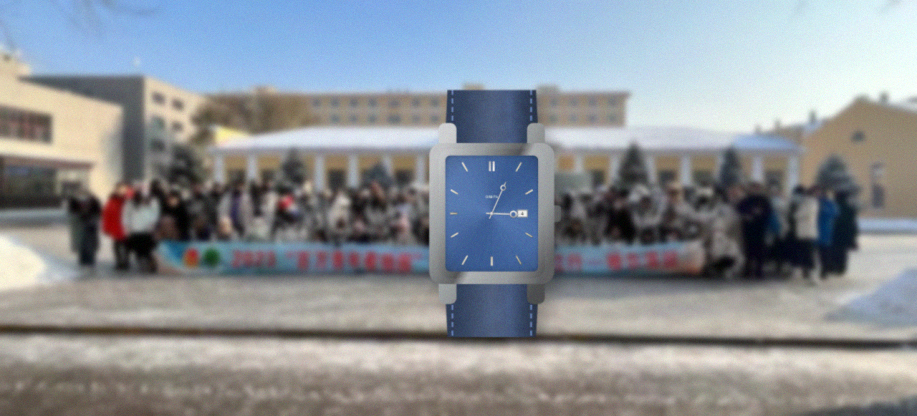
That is 3 h 04 min
